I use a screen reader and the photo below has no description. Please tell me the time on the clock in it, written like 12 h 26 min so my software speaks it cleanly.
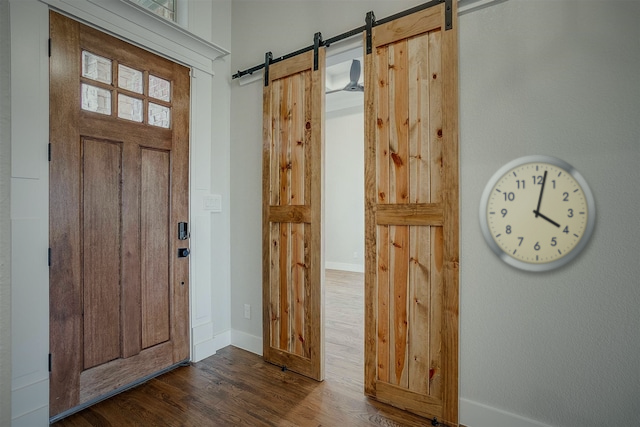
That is 4 h 02 min
